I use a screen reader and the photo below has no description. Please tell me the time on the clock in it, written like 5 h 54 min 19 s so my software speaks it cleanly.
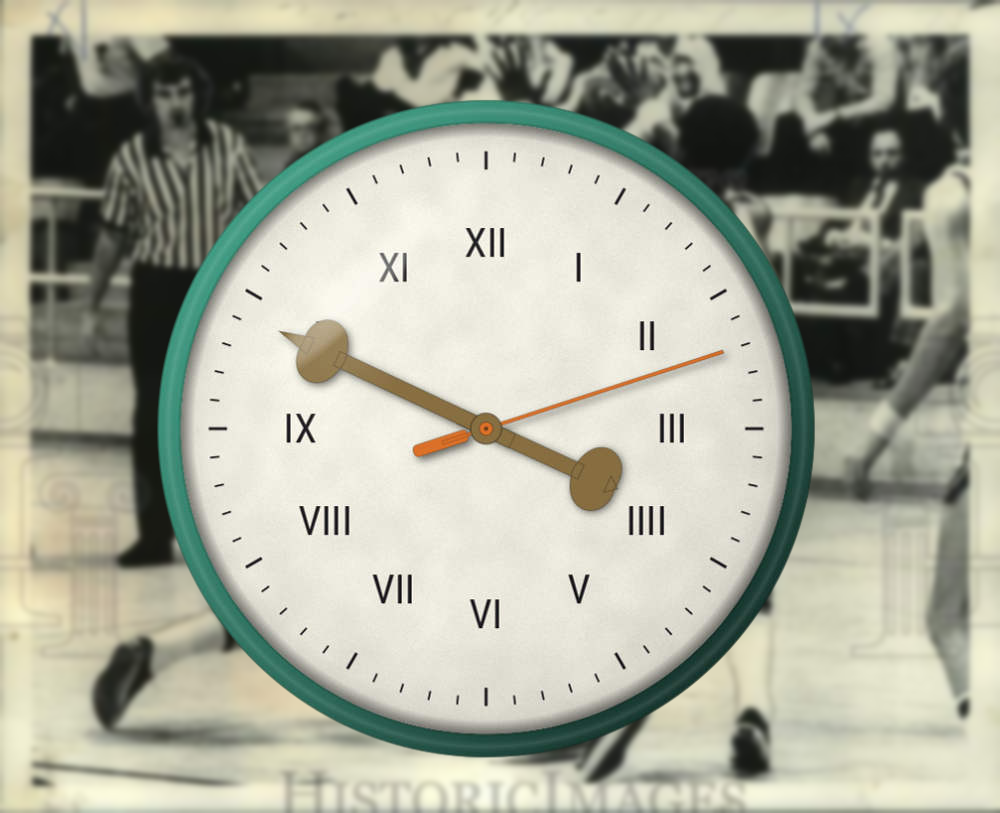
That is 3 h 49 min 12 s
